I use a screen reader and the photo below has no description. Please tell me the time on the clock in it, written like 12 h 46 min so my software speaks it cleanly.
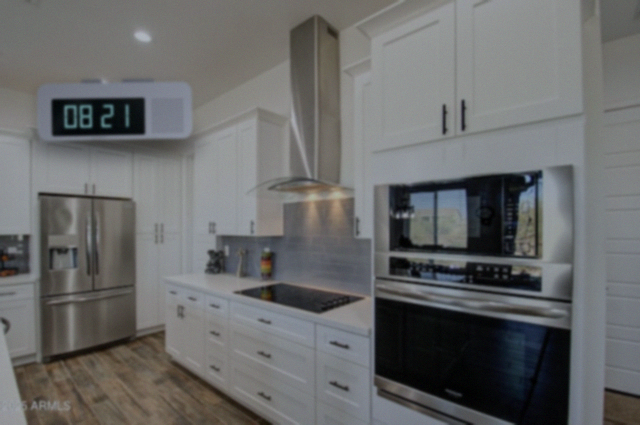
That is 8 h 21 min
